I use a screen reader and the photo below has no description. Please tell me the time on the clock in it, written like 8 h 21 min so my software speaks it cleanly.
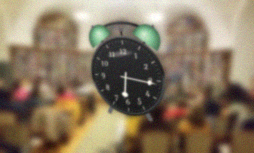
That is 6 h 16 min
